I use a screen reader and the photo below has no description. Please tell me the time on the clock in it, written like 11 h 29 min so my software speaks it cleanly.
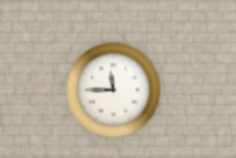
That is 11 h 45 min
